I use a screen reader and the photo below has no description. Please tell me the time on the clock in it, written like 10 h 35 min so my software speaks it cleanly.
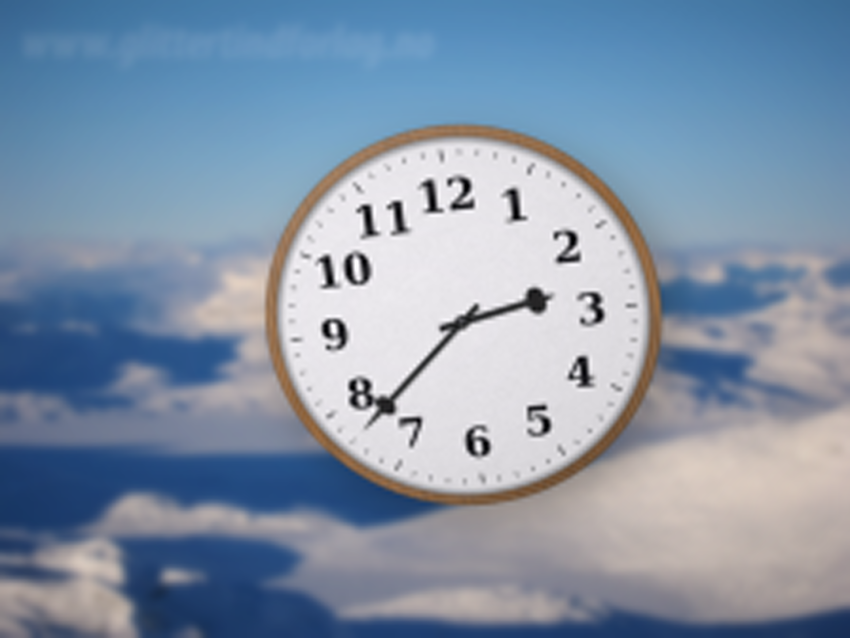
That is 2 h 38 min
